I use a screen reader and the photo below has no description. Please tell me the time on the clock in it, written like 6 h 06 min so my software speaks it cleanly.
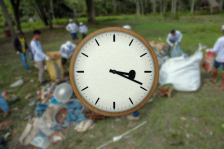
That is 3 h 19 min
